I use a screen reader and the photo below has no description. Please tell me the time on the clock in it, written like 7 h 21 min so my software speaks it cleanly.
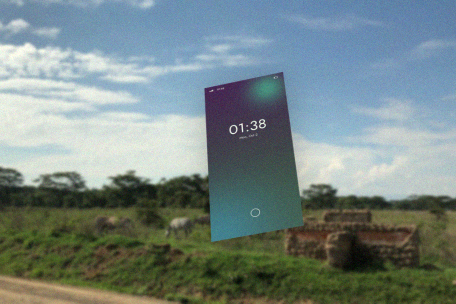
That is 1 h 38 min
